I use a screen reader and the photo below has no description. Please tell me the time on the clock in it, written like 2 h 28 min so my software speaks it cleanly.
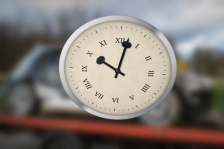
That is 10 h 02 min
